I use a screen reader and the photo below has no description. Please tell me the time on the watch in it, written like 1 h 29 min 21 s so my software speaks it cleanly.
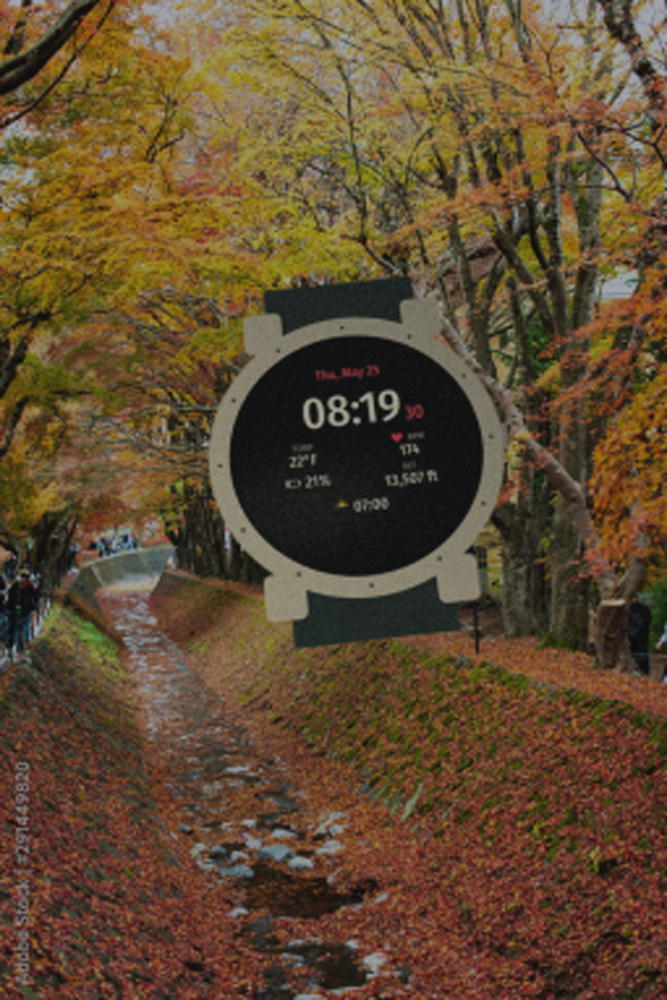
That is 8 h 19 min 30 s
